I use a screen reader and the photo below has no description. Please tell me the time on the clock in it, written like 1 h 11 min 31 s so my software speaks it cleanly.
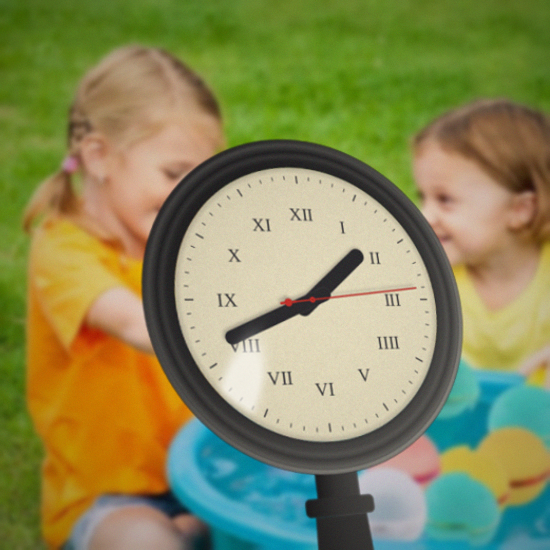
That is 1 h 41 min 14 s
